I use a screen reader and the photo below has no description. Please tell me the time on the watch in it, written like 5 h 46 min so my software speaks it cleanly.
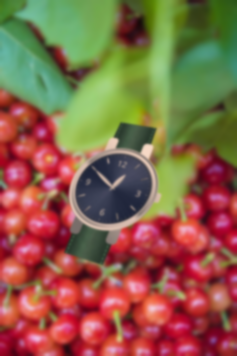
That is 12 h 50 min
